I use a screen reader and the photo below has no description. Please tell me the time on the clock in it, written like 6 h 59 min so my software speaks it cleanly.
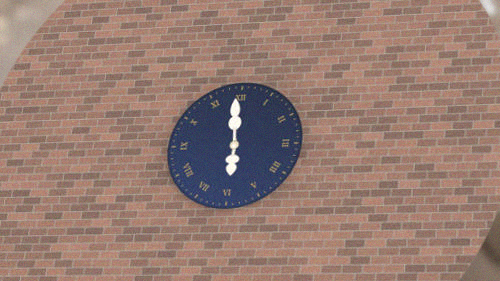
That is 5 h 59 min
